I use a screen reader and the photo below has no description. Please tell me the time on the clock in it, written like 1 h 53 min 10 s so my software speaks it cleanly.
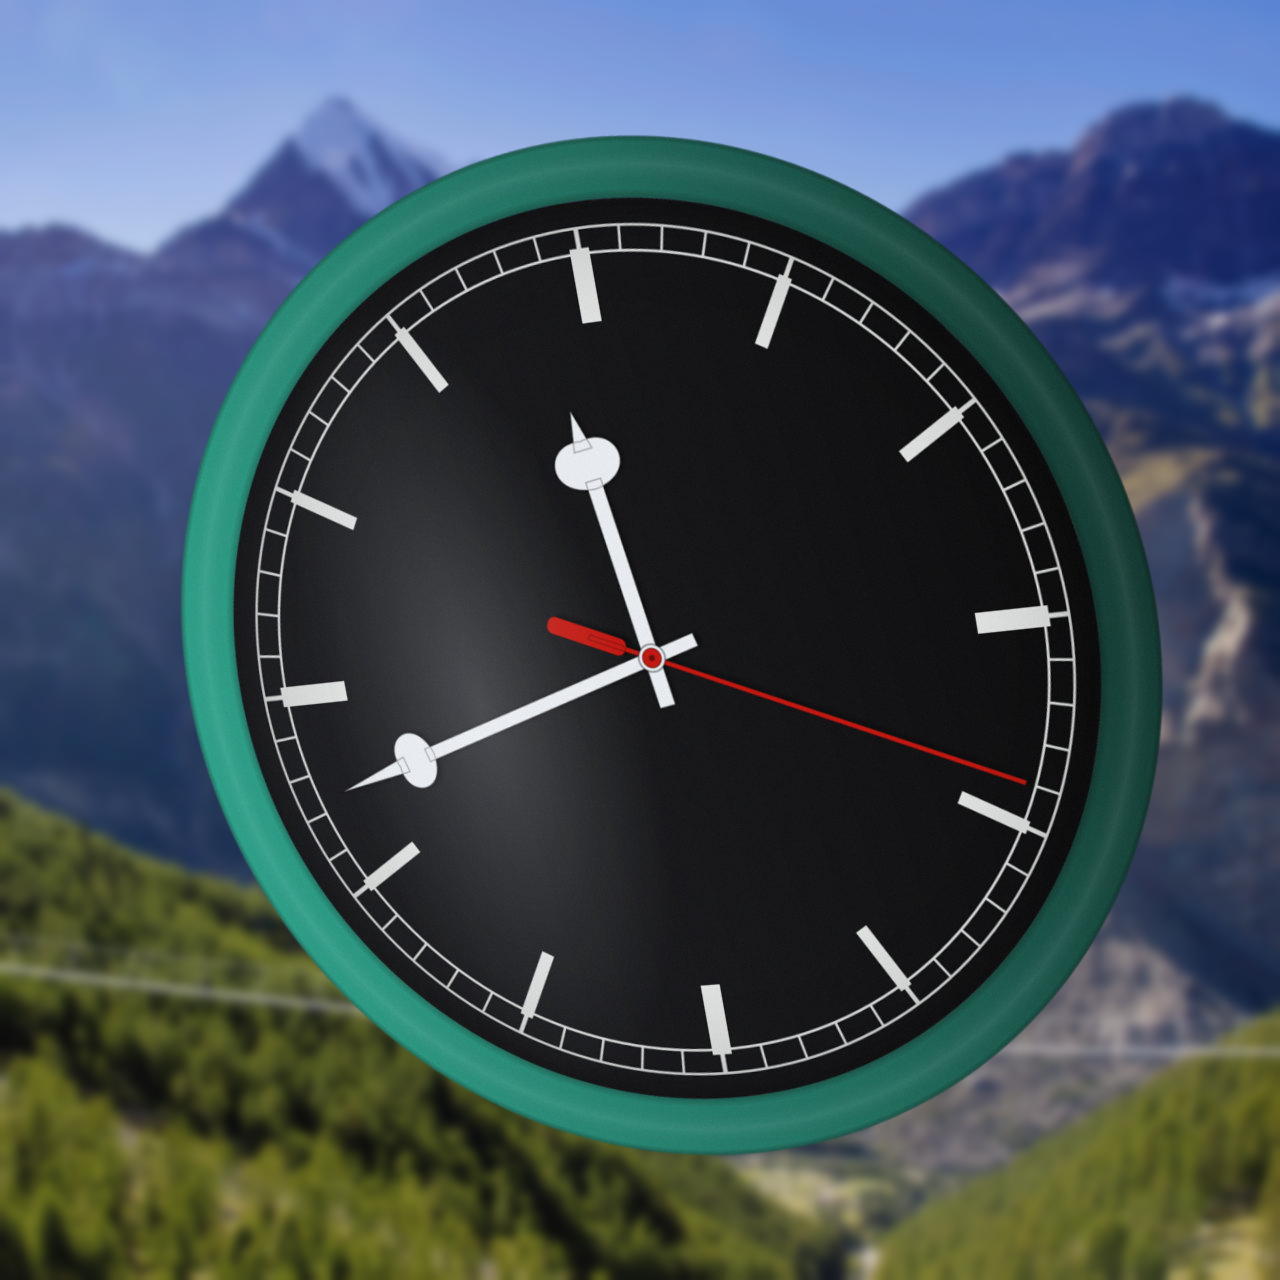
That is 11 h 42 min 19 s
